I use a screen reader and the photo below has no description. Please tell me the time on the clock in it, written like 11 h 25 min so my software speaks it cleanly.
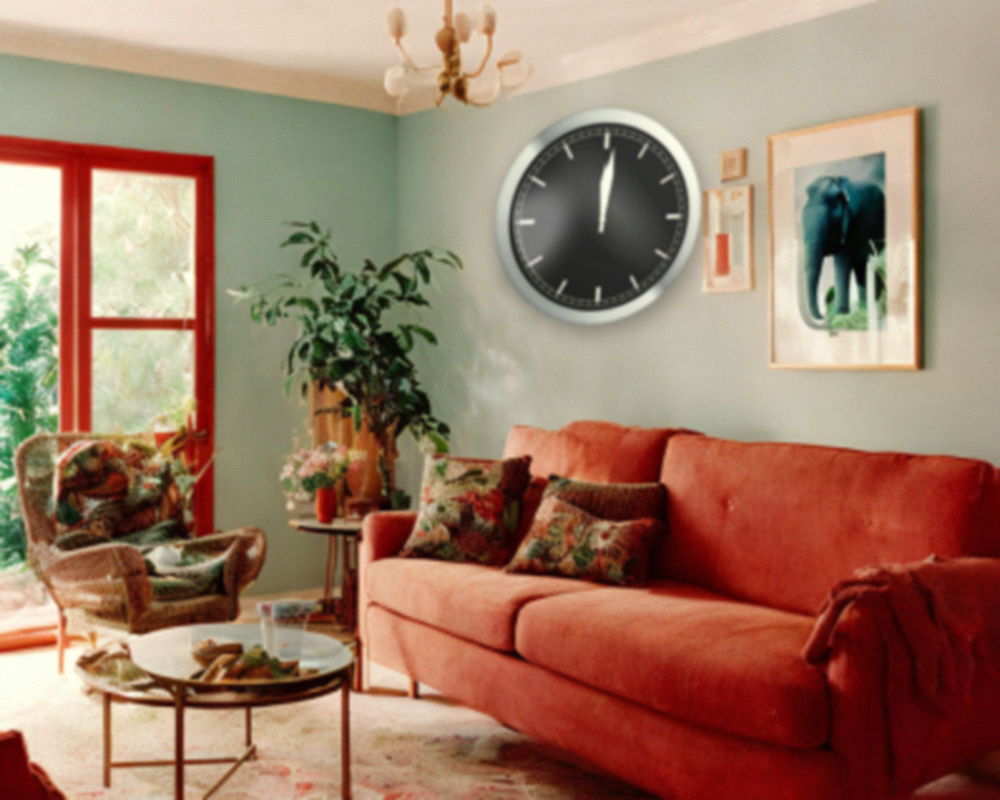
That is 12 h 01 min
